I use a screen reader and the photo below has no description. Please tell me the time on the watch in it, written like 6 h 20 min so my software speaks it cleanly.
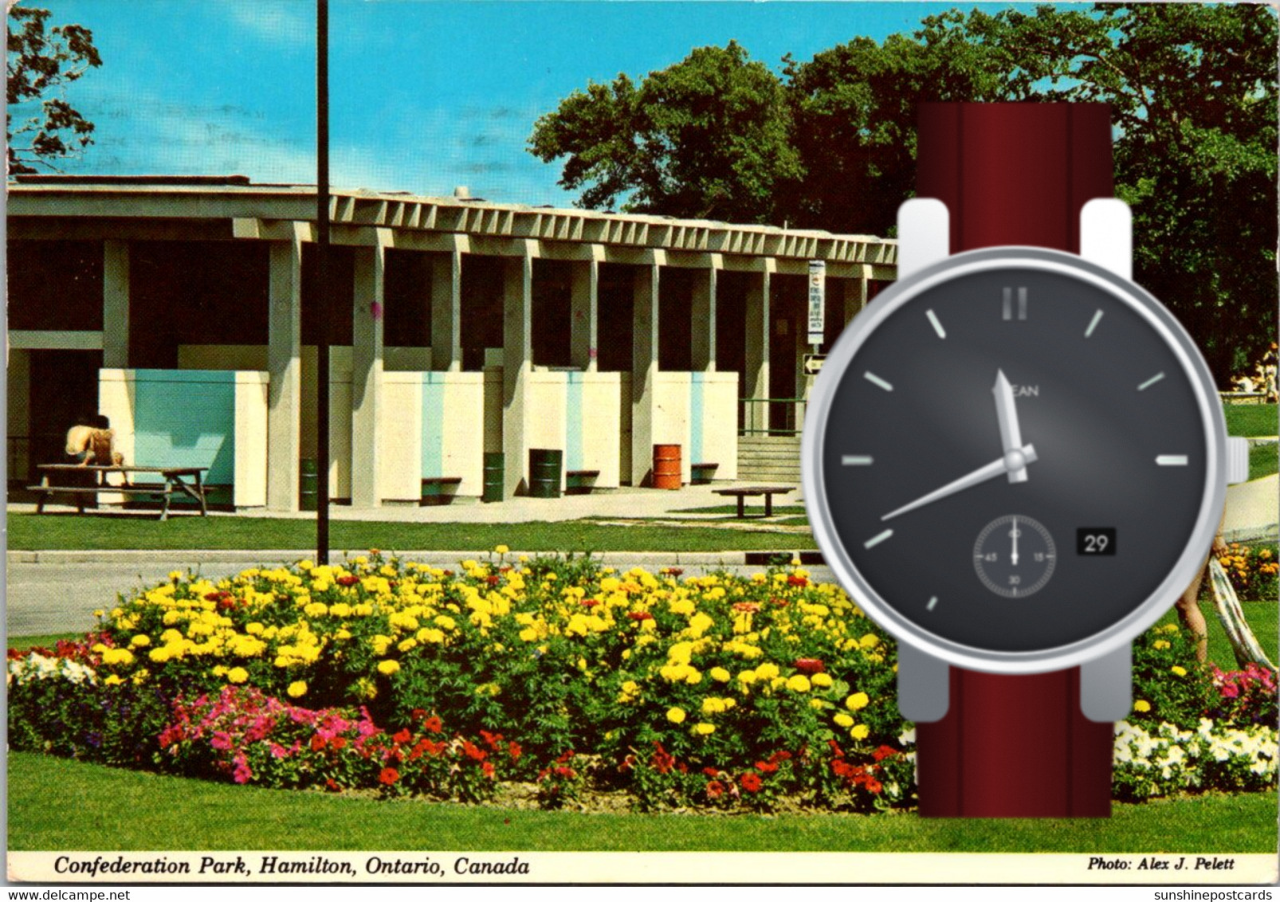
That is 11 h 41 min
